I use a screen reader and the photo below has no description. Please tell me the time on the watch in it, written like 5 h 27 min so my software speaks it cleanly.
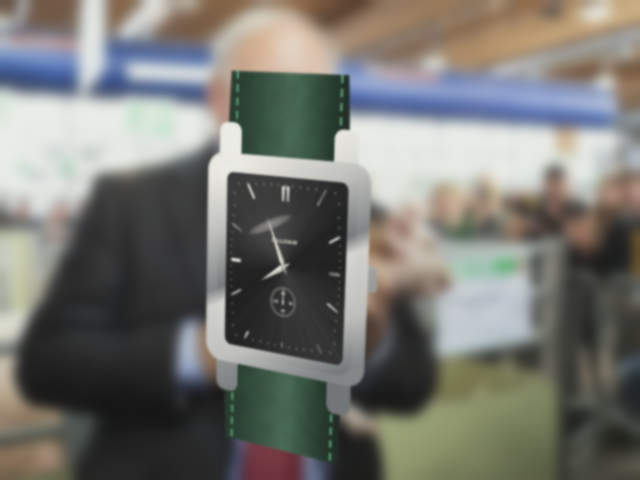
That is 7 h 56 min
